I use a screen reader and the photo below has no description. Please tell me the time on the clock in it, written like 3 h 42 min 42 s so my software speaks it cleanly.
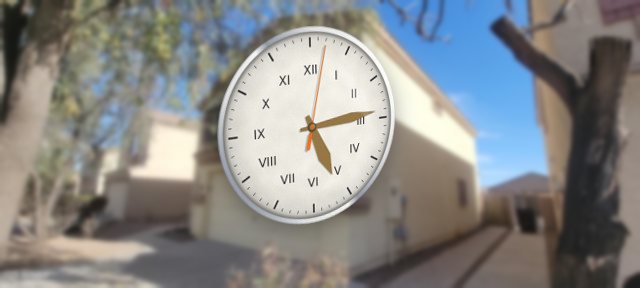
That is 5 h 14 min 02 s
